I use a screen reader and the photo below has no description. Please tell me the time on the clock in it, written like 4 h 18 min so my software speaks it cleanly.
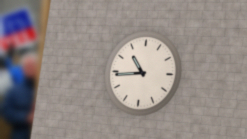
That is 10 h 44 min
